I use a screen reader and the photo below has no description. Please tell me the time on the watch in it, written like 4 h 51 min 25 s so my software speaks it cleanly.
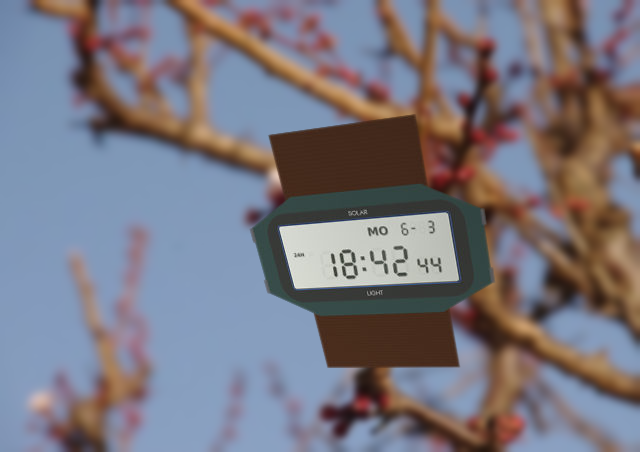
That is 18 h 42 min 44 s
